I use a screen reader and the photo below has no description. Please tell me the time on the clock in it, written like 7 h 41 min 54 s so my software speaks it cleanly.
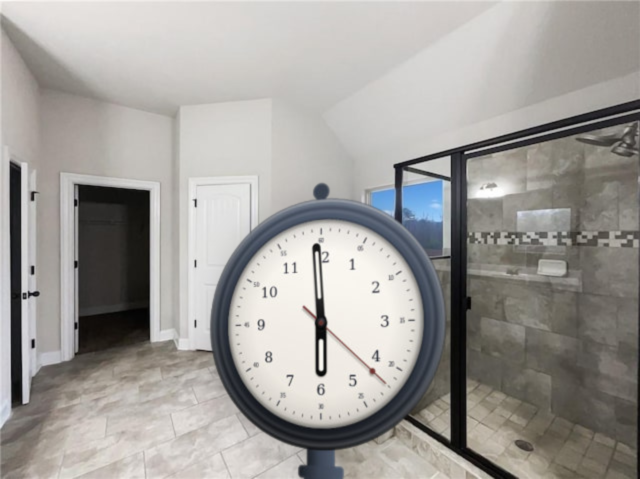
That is 5 h 59 min 22 s
